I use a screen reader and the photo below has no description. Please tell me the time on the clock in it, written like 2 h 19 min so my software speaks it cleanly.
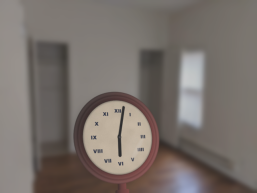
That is 6 h 02 min
